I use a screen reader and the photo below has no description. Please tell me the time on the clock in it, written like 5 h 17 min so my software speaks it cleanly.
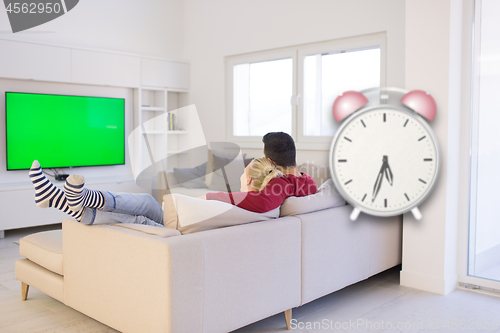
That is 5 h 33 min
